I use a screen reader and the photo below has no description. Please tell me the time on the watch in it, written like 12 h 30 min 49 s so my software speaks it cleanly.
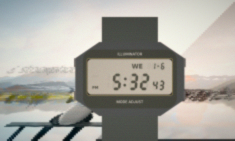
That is 5 h 32 min 43 s
